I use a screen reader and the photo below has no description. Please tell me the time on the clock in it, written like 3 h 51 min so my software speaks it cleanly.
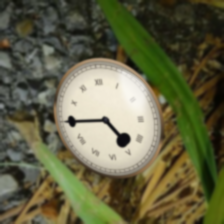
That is 4 h 45 min
